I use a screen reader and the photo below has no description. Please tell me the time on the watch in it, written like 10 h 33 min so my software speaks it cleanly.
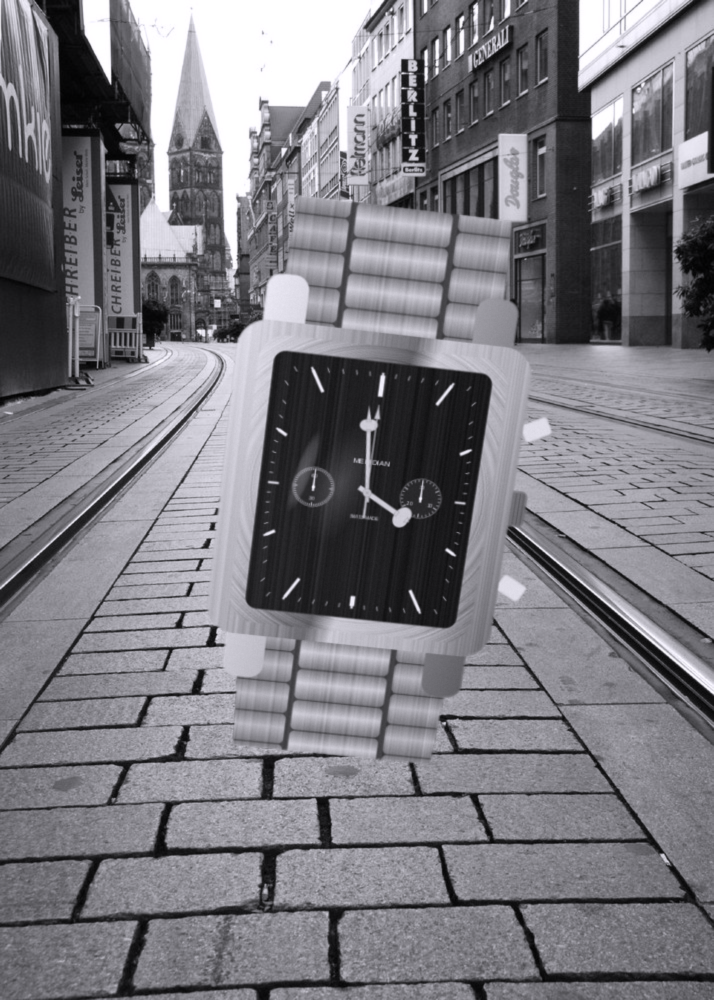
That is 3 h 59 min
